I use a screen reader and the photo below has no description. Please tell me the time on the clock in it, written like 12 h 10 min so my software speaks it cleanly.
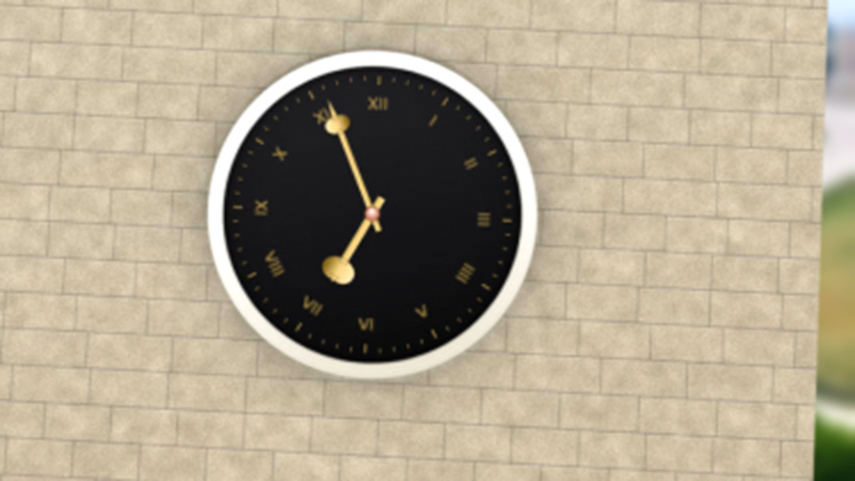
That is 6 h 56 min
